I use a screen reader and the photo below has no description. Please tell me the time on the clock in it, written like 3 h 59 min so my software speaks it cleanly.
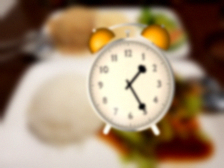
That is 1 h 25 min
